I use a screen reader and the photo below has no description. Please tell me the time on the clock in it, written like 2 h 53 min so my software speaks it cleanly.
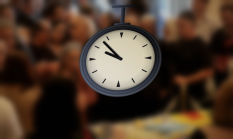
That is 9 h 53 min
